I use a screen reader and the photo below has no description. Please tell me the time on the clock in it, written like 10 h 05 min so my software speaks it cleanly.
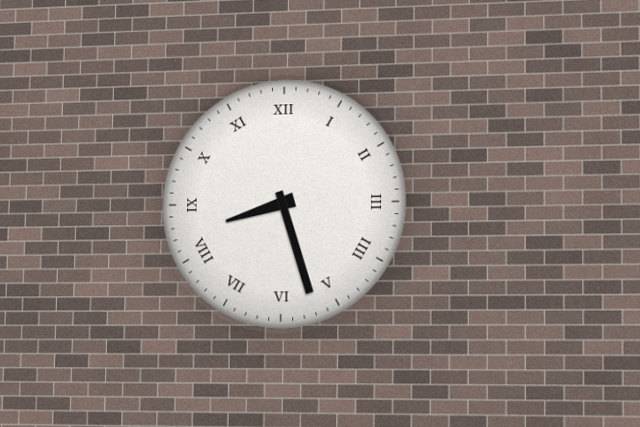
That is 8 h 27 min
